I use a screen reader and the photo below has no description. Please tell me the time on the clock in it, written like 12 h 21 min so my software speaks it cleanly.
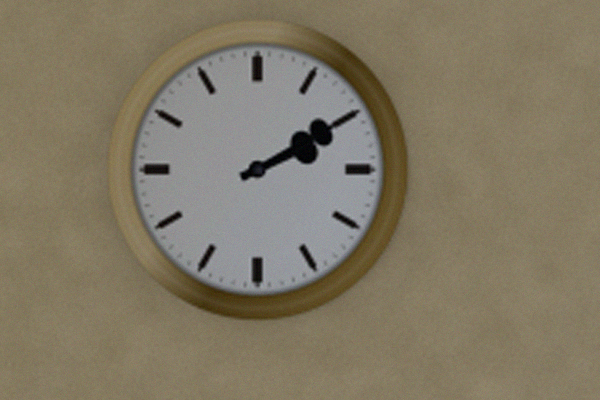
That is 2 h 10 min
